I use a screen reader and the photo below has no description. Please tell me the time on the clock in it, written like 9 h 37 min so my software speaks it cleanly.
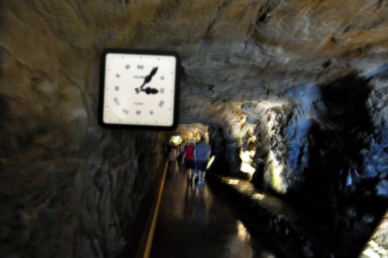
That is 3 h 06 min
